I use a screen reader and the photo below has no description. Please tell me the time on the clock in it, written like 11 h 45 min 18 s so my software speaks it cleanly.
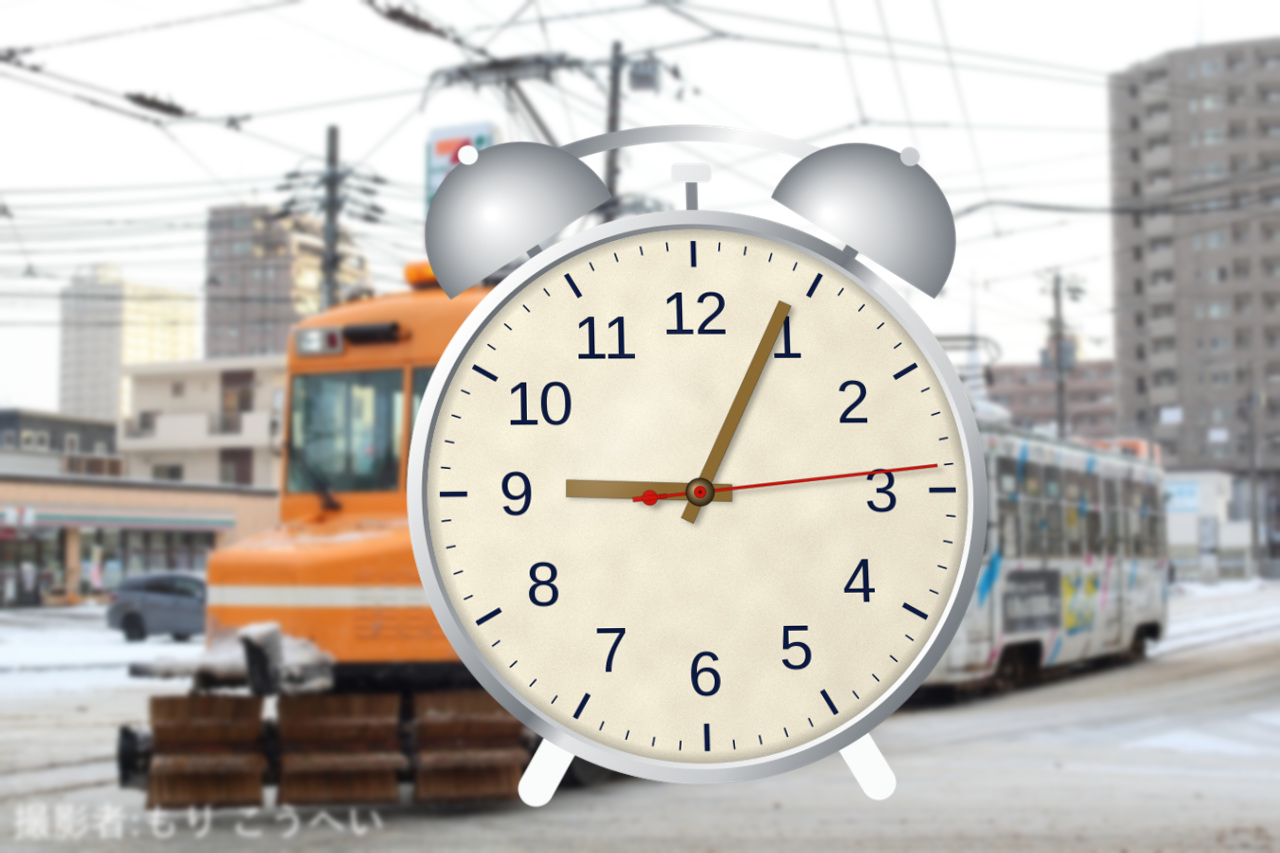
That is 9 h 04 min 14 s
